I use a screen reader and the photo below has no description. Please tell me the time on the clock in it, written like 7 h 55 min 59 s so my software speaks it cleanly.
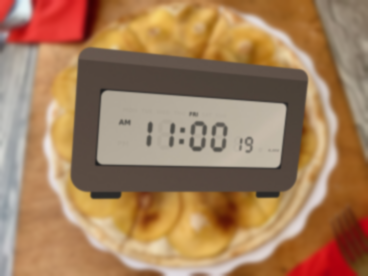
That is 11 h 00 min 19 s
